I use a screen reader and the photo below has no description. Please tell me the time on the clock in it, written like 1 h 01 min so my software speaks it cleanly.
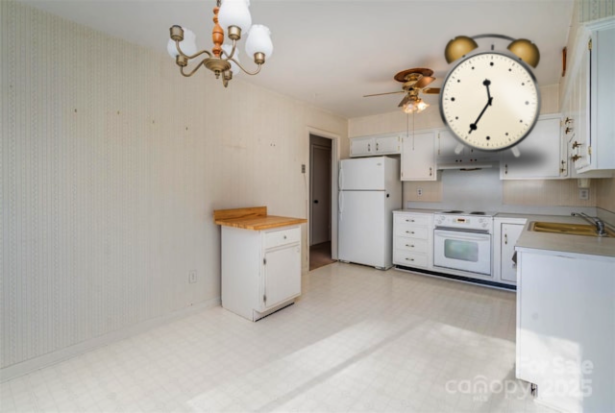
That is 11 h 35 min
